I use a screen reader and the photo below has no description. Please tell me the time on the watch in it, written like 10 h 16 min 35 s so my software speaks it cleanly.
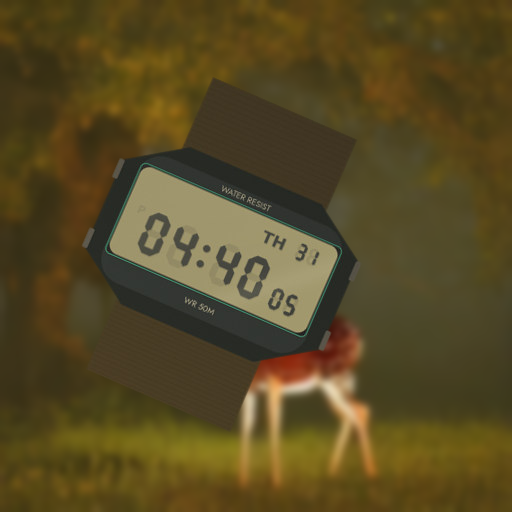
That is 4 h 40 min 05 s
